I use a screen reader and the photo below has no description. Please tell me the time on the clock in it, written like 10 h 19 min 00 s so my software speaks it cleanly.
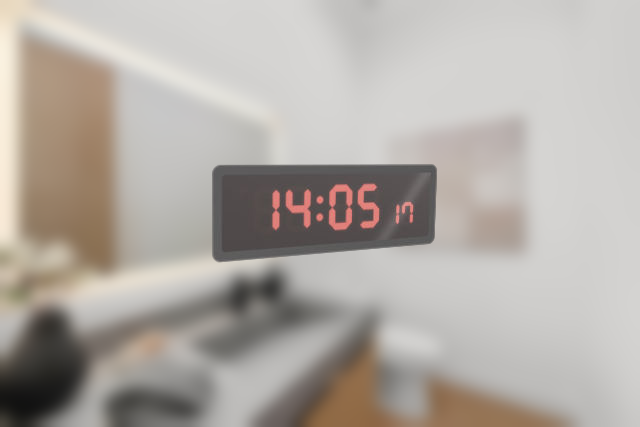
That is 14 h 05 min 17 s
